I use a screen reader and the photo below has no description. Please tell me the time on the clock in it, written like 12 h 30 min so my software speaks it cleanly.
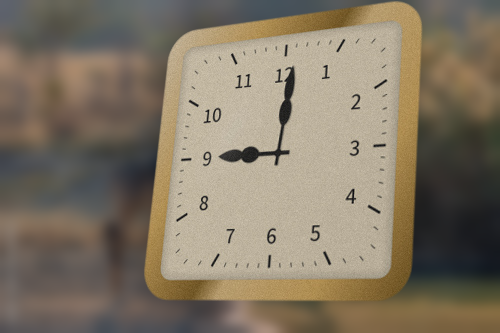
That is 9 h 01 min
